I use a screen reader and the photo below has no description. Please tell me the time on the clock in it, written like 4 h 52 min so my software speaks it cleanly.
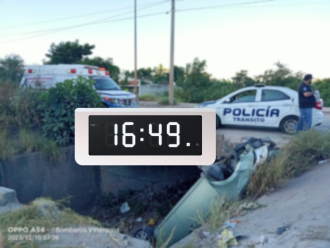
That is 16 h 49 min
